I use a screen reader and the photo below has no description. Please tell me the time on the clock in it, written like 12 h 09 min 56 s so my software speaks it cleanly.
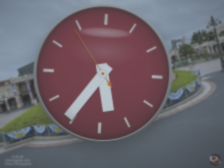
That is 5 h 35 min 54 s
